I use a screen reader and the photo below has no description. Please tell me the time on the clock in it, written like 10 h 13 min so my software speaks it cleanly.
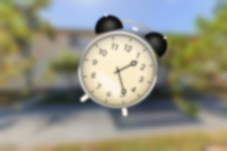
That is 1 h 24 min
